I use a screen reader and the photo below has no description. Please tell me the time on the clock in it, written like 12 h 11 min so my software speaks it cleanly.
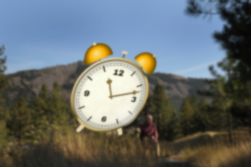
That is 11 h 12 min
